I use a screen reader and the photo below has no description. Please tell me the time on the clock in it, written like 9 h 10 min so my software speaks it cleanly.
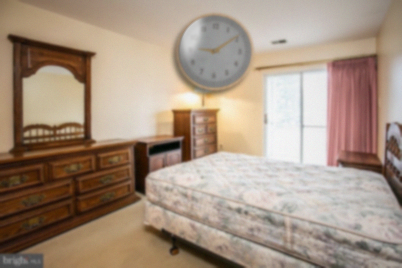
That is 9 h 09 min
